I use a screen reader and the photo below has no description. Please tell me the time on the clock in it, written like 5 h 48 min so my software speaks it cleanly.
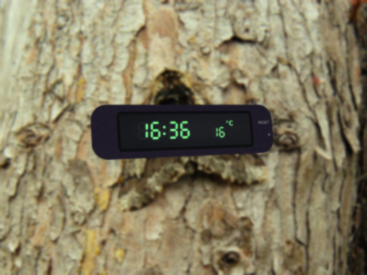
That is 16 h 36 min
